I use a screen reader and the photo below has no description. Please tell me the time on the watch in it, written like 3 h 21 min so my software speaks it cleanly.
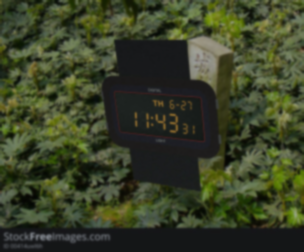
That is 11 h 43 min
